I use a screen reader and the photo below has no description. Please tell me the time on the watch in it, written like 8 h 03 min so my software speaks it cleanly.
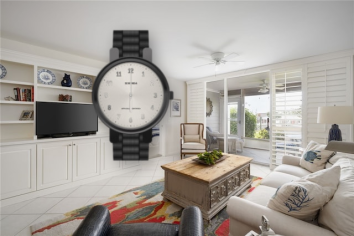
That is 6 h 00 min
